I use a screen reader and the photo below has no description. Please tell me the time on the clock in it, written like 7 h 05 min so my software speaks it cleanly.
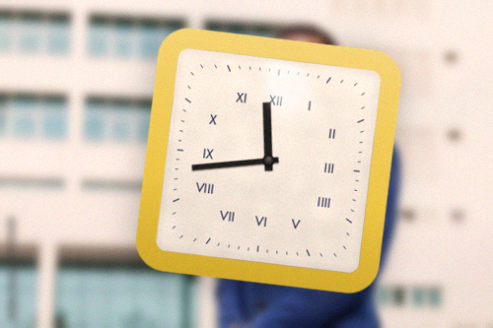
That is 11 h 43 min
